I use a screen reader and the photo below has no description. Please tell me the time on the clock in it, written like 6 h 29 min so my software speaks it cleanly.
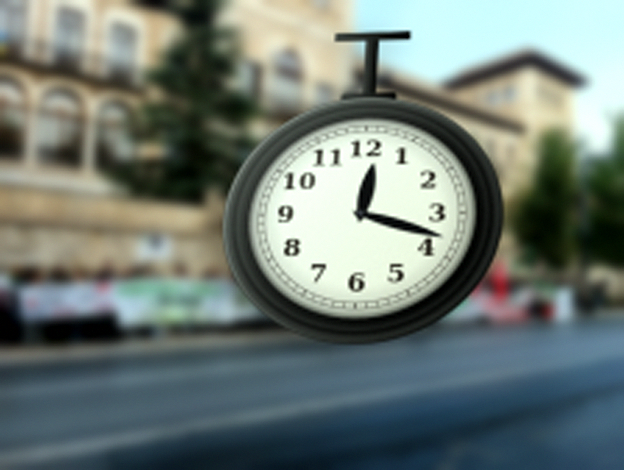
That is 12 h 18 min
